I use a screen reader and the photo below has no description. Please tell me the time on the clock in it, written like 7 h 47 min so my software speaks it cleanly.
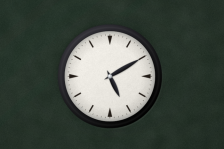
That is 5 h 10 min
